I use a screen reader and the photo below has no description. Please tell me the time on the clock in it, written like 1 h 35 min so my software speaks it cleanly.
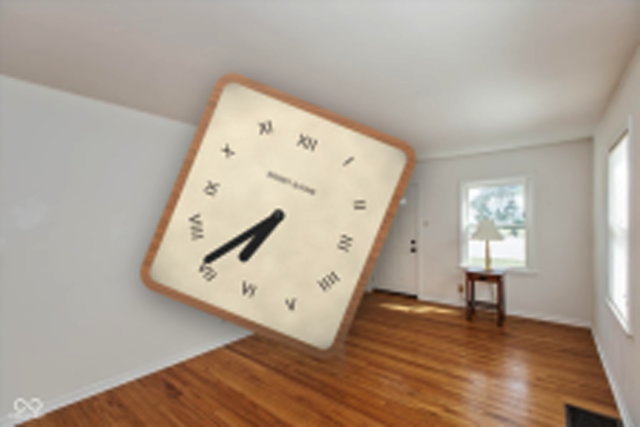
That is 6 h 36 min
